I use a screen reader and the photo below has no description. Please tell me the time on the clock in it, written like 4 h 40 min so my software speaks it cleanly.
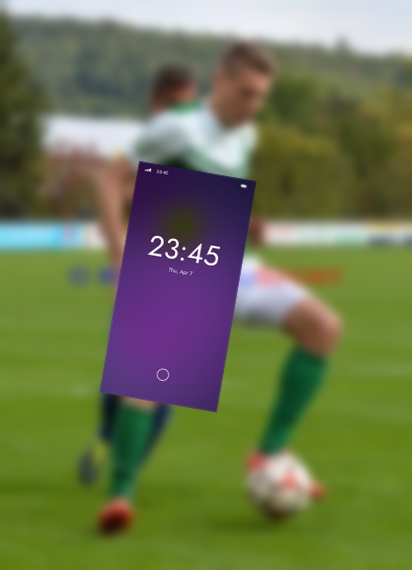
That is 23 h 45 min
